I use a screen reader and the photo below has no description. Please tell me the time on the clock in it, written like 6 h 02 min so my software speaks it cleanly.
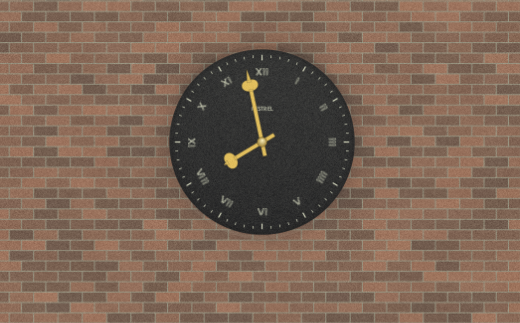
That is 7 h 58 min
